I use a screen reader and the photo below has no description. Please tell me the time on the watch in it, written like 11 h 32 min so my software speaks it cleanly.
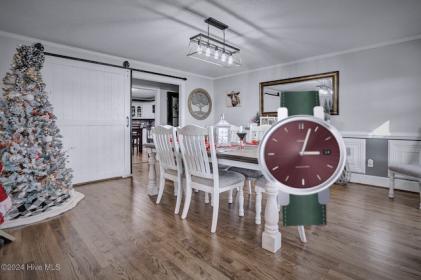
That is 3 h 03 min
